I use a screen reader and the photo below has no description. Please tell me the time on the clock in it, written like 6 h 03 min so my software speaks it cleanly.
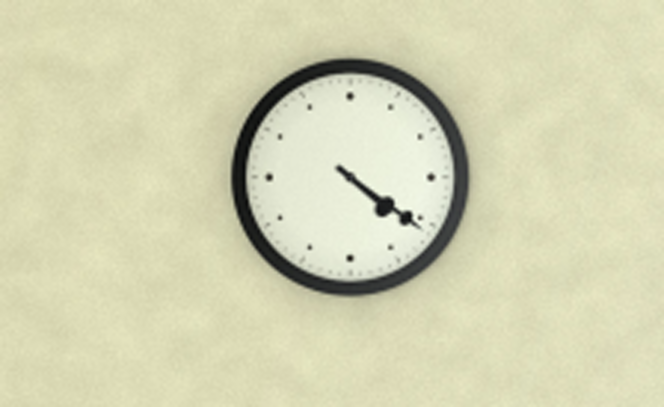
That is 4 h 21 min
